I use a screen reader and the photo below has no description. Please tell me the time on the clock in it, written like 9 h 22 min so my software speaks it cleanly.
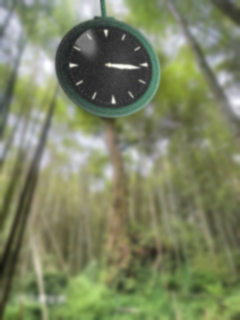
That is 3 h 16 min
